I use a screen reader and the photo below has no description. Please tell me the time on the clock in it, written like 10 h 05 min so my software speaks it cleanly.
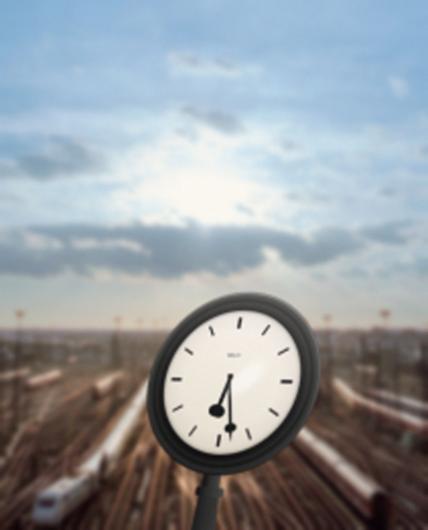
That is 6 h 28 min
